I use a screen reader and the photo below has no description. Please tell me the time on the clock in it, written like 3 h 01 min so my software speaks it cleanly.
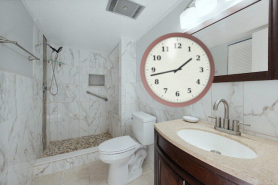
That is 1 h 43 min
